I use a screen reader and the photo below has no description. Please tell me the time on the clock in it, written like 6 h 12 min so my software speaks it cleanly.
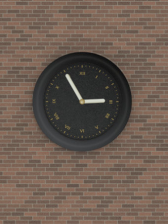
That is 2 h 55 min
